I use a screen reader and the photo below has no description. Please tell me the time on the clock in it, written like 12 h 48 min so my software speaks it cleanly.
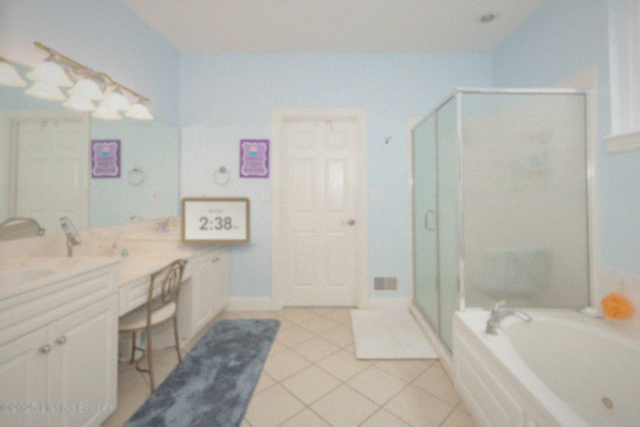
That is 2 h 38 min
